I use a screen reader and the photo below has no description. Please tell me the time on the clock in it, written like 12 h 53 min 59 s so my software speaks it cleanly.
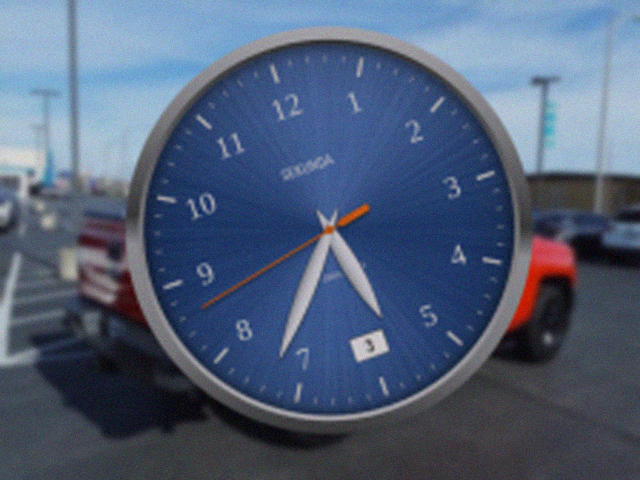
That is 5 h 36 min 43 s
